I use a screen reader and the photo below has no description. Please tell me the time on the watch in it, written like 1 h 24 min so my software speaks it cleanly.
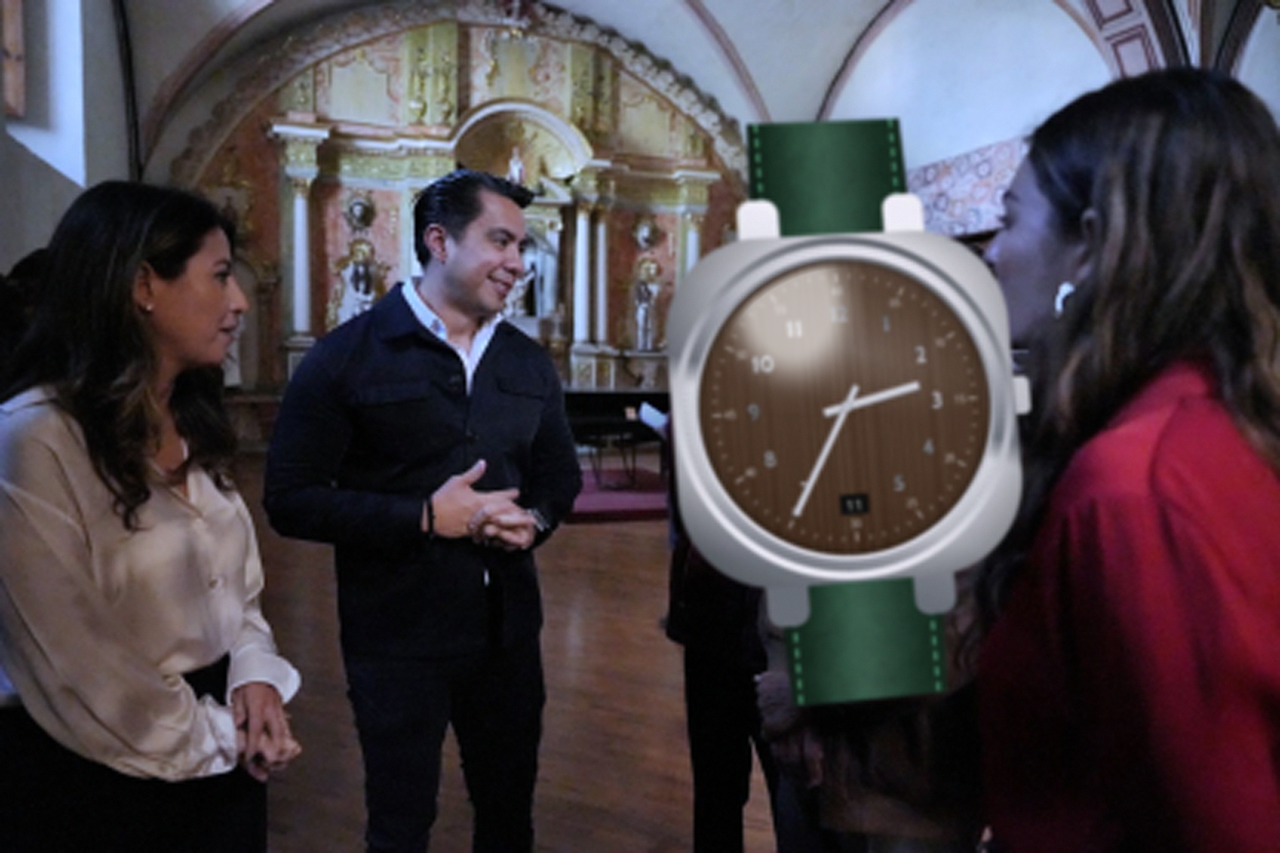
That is 2 h 35 min
